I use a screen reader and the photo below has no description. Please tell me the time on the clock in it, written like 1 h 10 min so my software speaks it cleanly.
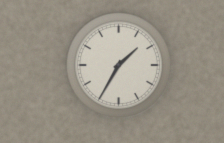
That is 1 h 35 min
